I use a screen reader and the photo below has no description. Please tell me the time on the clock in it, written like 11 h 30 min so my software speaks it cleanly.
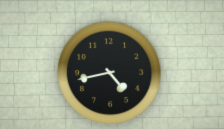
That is 4 h 43 min
